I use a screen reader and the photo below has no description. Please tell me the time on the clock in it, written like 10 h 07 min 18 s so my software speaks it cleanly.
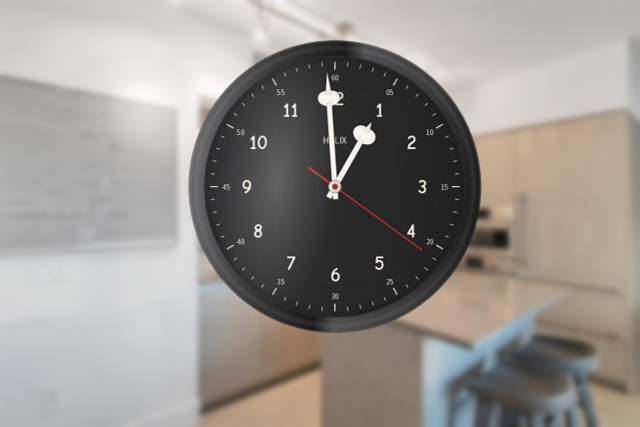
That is 12 h 59 min 21 s
